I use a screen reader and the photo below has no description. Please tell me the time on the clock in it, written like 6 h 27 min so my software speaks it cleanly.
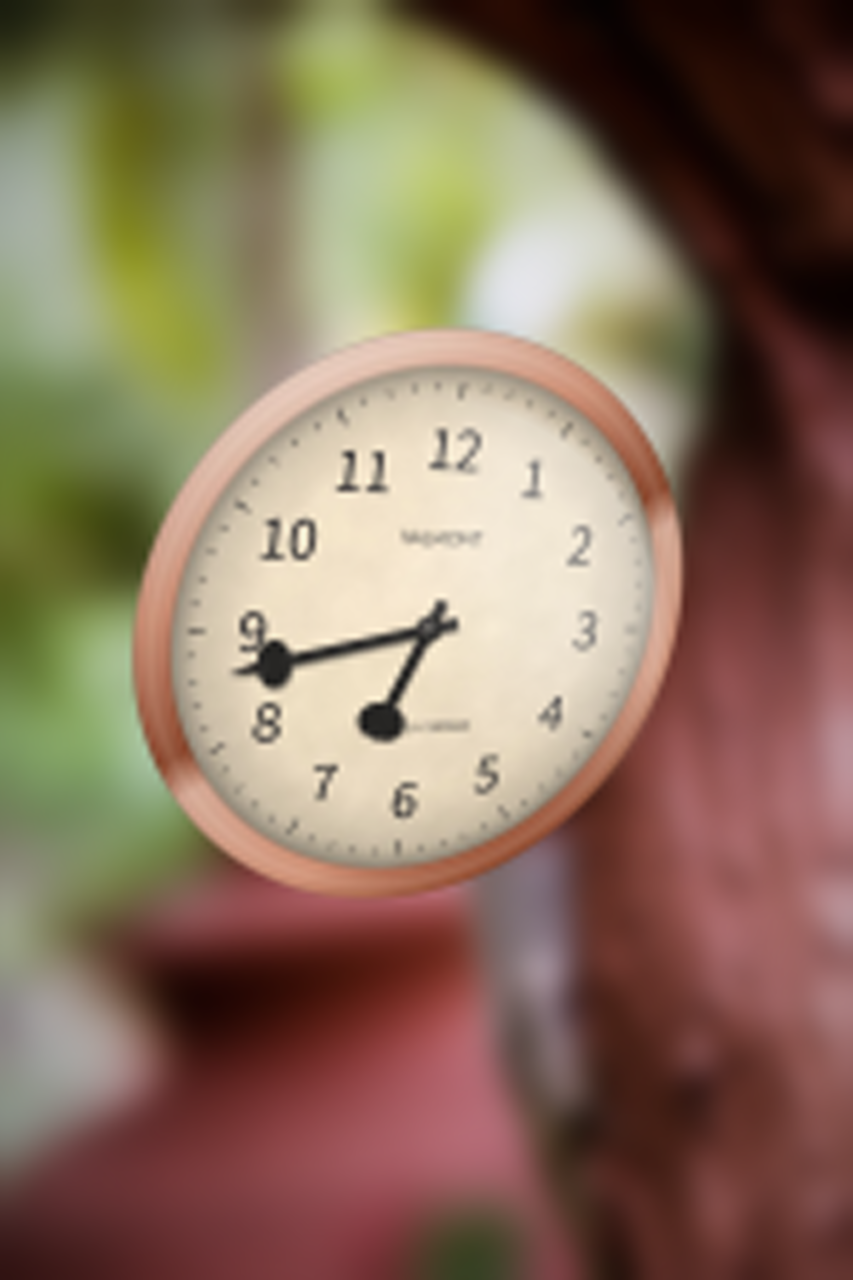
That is 6 h 43 min
